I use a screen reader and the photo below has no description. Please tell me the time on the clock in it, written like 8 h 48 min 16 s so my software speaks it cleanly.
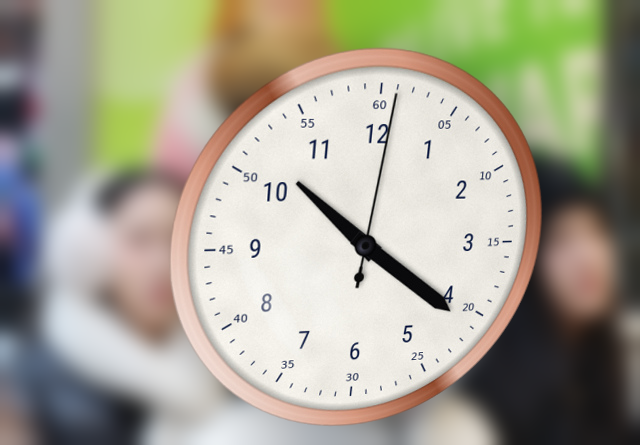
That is 10 h 21 min 01 s
